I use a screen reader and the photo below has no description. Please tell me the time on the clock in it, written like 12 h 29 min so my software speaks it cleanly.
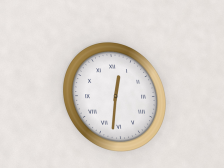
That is 12 h 32 min
